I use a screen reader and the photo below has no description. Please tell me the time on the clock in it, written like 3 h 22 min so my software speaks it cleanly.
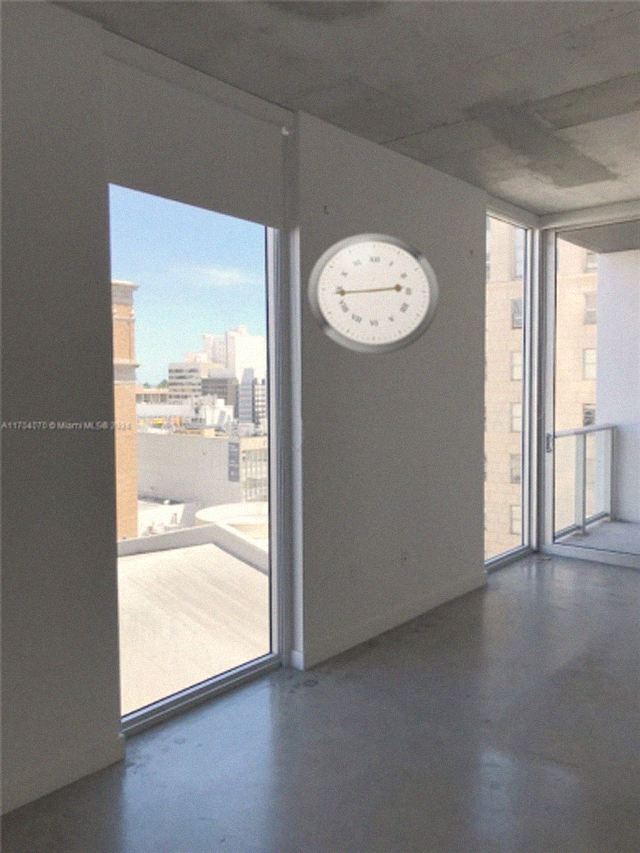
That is 2 h 44 min
